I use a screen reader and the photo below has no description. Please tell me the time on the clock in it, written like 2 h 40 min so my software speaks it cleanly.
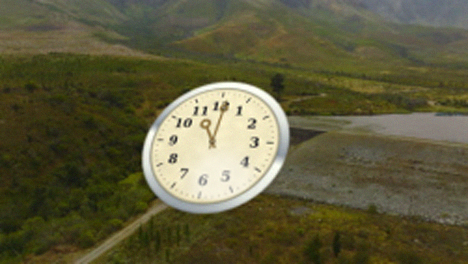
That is 11 h 01 min
